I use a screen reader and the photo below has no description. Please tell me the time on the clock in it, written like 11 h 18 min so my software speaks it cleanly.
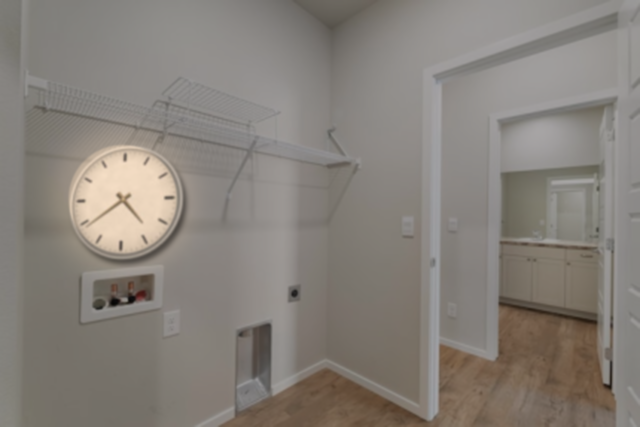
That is 4 h 39 min
